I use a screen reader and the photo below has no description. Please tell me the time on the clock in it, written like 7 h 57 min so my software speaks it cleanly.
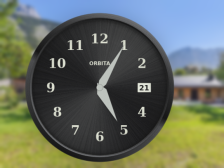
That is 5 h 05 min
